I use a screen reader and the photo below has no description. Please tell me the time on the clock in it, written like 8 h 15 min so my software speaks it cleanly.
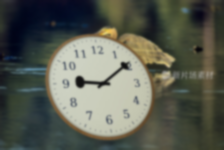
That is 9 h 09 min
